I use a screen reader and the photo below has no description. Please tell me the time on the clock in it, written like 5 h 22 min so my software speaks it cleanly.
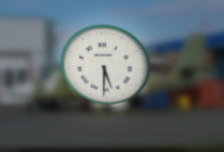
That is 5 h 31 min
